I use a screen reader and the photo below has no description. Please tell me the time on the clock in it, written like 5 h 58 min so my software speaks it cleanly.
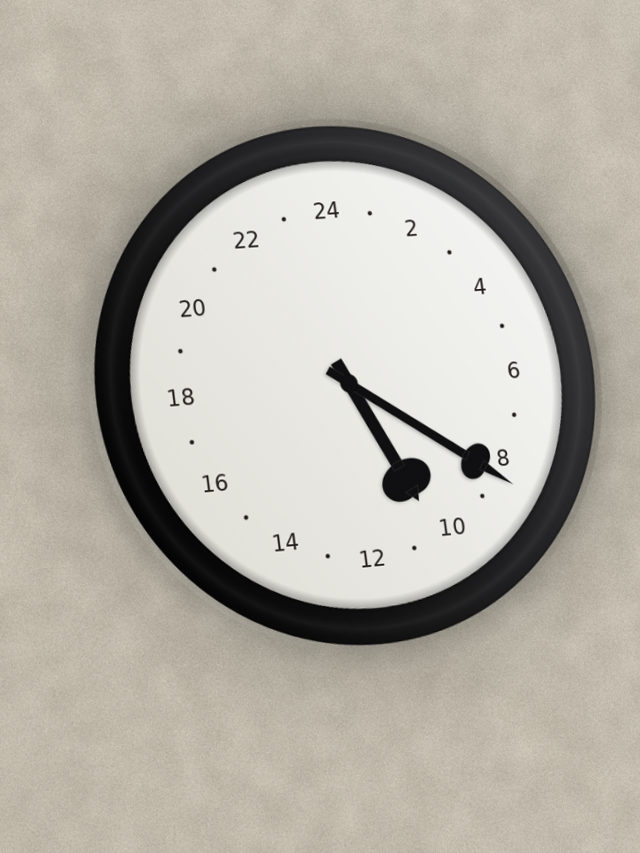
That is 10 h 21 min
